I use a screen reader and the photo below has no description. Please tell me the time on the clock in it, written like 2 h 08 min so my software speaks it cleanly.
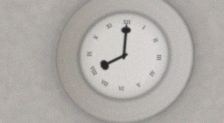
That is 8 h 00 min
